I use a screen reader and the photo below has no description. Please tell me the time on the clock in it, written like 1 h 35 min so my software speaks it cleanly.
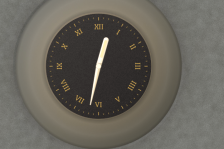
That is 12 h 32 min
